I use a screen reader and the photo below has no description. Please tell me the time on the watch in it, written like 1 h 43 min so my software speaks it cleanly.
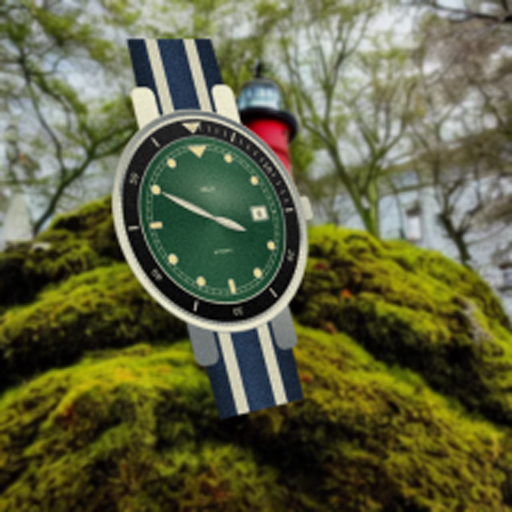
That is 3 h 50 min
